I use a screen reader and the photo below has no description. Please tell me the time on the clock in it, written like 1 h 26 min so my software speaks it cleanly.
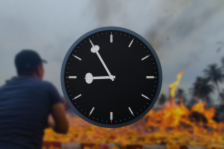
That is 8 h 55 min
